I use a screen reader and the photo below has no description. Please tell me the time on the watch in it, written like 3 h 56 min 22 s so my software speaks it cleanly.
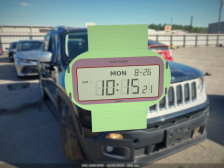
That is 10 h 15 min 21 s
